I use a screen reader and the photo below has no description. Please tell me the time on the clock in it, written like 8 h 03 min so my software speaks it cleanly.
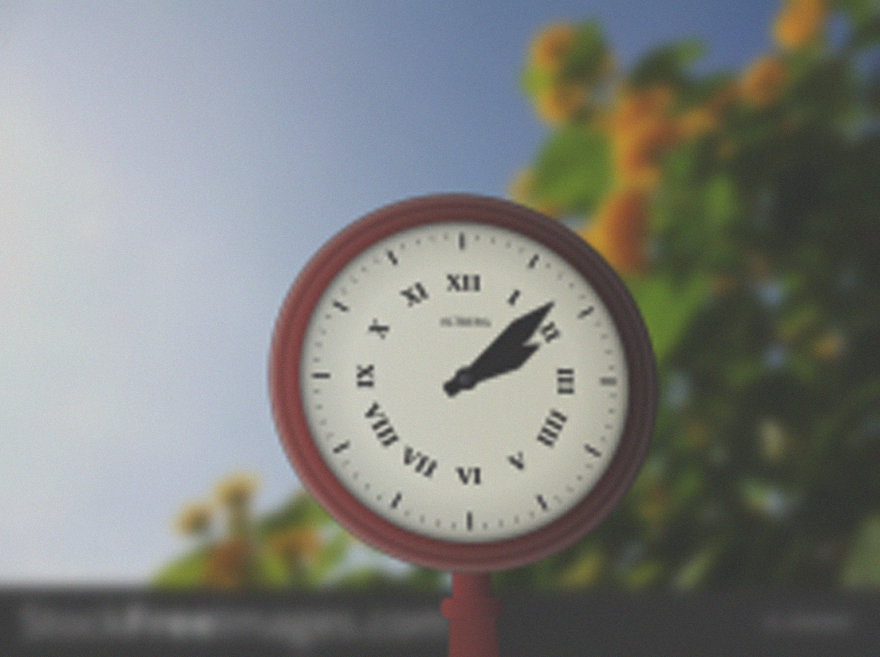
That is 2 h 08 min
